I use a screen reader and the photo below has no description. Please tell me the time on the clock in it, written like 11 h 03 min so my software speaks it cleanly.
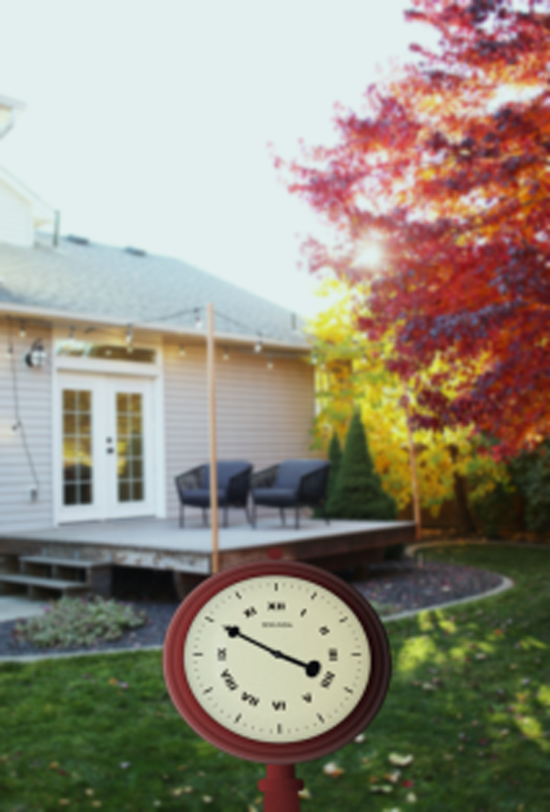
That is 3 h 50 min
